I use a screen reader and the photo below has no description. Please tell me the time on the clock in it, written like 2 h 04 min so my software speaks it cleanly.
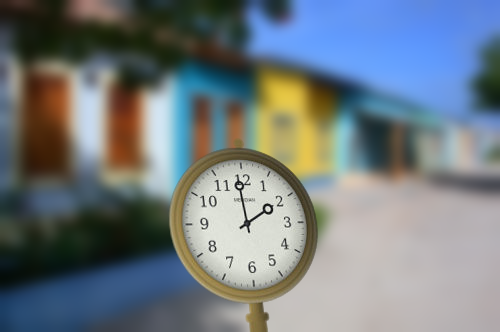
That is 1 h 59 min
